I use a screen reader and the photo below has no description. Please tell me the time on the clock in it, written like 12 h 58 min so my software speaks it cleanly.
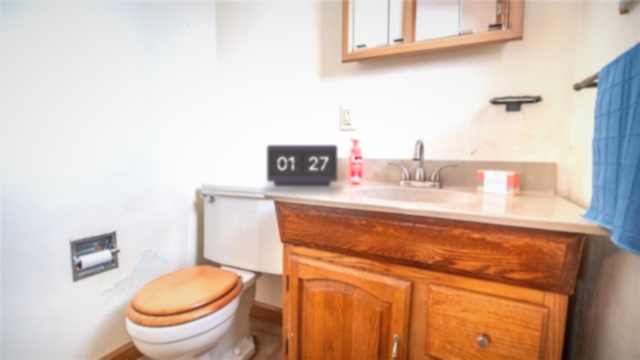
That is 1 h 27 min
